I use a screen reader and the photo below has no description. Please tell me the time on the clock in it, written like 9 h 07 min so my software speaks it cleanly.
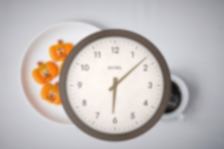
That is 6 h 08 min
